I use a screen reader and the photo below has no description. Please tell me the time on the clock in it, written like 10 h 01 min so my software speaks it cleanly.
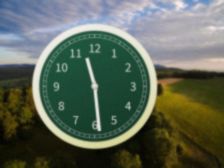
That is 11 h 29 min
